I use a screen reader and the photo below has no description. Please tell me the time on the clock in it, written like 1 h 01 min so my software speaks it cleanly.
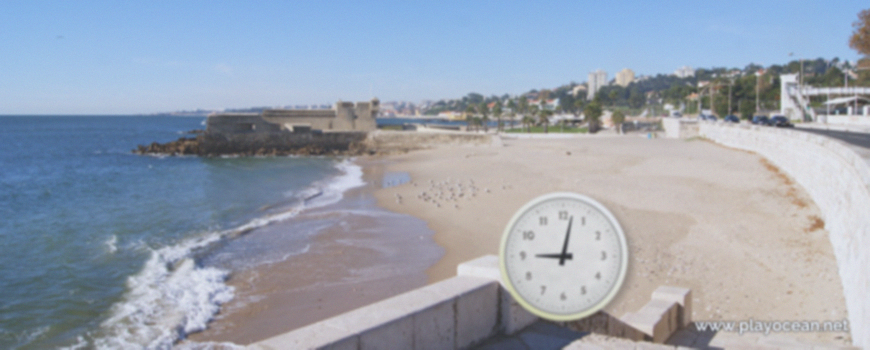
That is 9 h 02 min
